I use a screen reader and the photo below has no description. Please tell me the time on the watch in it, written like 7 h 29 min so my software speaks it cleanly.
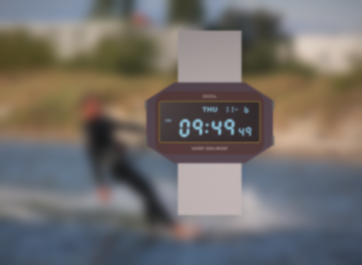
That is 9 h 49 min
